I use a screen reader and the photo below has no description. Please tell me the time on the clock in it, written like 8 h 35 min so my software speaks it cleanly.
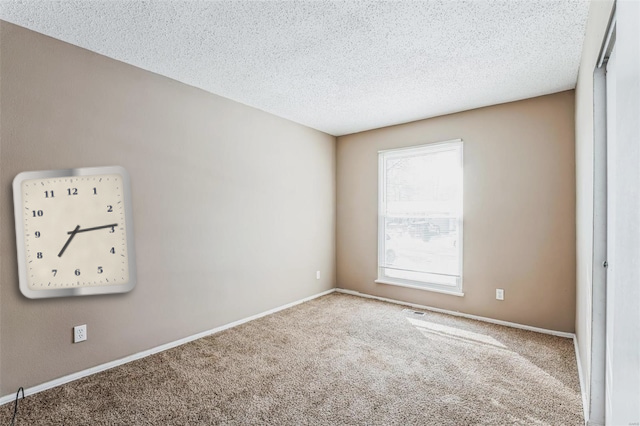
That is 7 h 14 min
